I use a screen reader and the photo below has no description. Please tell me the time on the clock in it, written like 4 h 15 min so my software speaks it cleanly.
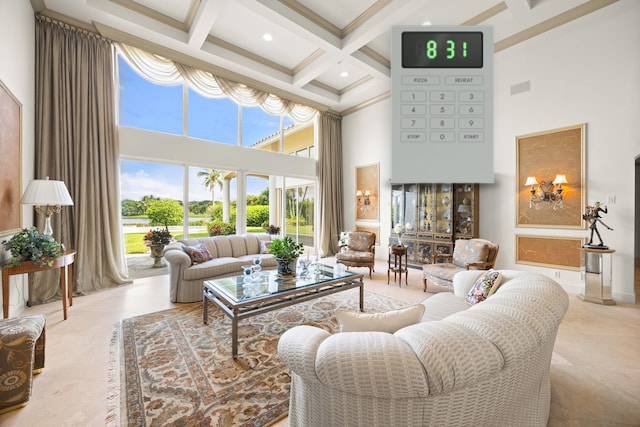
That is 8 h 31 min
